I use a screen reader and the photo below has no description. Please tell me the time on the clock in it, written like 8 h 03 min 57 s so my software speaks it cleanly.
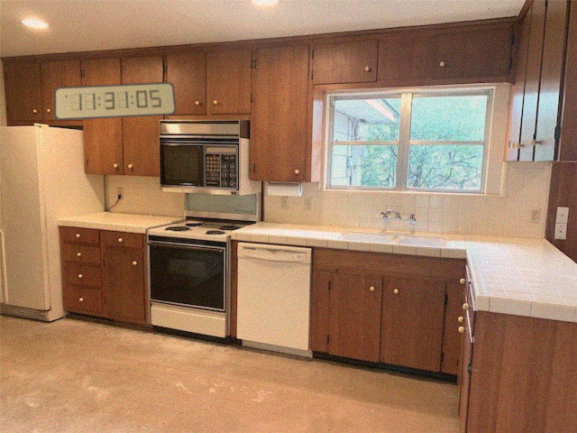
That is 11 h 31 min 05 s
